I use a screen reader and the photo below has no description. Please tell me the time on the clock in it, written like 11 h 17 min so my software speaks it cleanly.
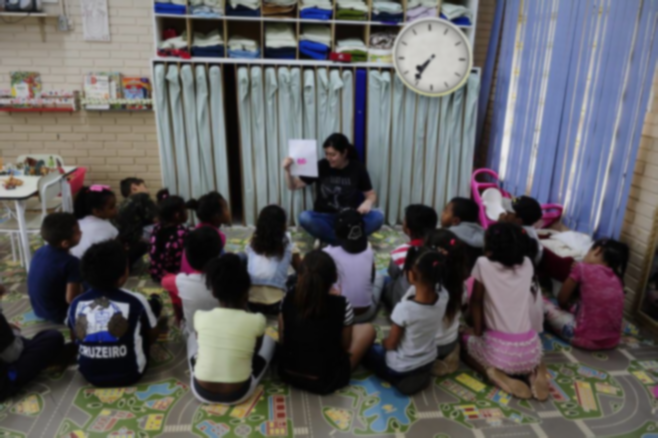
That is 7 h 36 min
